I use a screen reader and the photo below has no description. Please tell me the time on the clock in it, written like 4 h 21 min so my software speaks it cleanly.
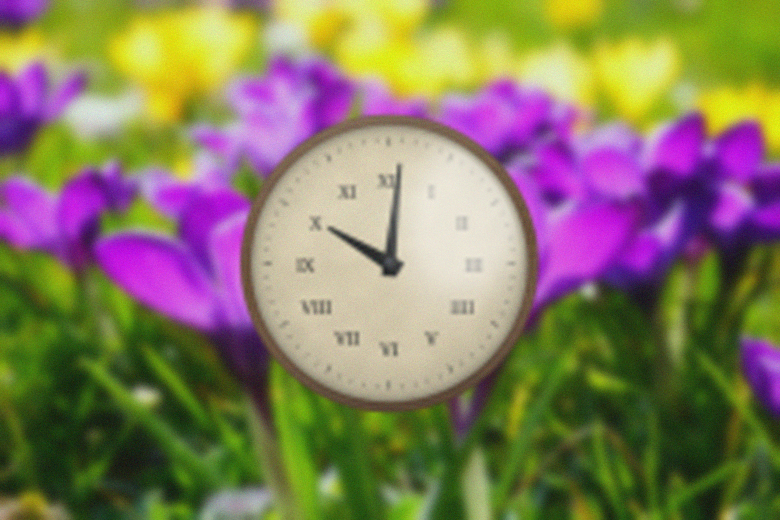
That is 10 h 01 min
